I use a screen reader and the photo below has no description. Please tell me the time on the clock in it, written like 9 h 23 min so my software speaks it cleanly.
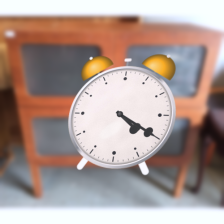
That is 4 h 20 min
